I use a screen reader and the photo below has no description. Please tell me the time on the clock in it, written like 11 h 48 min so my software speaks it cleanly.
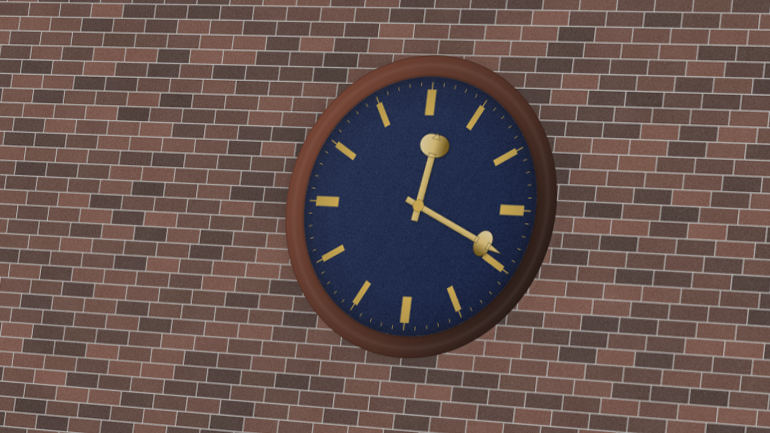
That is 12 h 19 min
